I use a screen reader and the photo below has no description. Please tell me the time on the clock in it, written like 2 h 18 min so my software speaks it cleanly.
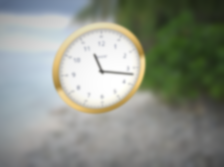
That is 11 h 17 min
